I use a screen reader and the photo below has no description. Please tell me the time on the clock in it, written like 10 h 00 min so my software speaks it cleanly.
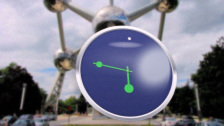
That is 5 h 46 min
